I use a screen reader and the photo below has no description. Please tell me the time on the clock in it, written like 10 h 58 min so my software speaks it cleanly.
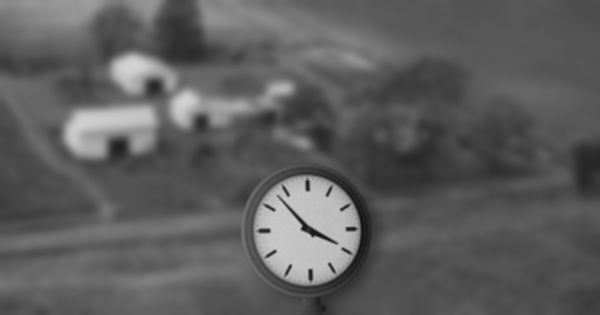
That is 3 h 53 min
